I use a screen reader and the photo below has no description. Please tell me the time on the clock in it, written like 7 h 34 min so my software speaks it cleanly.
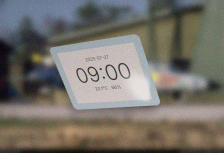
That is 9 h 00 min
